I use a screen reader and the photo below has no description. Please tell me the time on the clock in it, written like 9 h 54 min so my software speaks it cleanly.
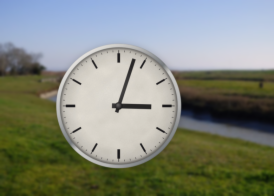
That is 3 h 03 min
